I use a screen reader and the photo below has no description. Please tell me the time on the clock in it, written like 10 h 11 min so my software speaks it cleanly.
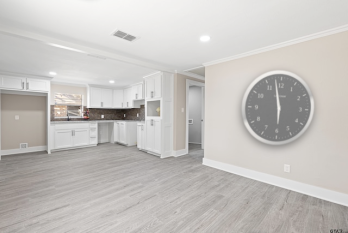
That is 5 h 58 min
